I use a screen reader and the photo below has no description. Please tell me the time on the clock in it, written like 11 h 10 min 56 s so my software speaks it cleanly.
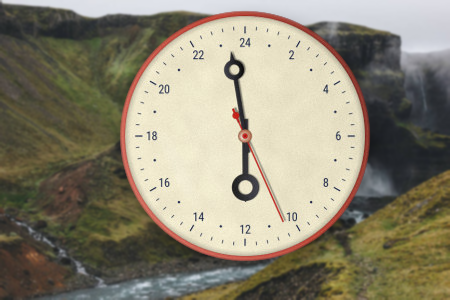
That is 11 h 58 min 26 s
